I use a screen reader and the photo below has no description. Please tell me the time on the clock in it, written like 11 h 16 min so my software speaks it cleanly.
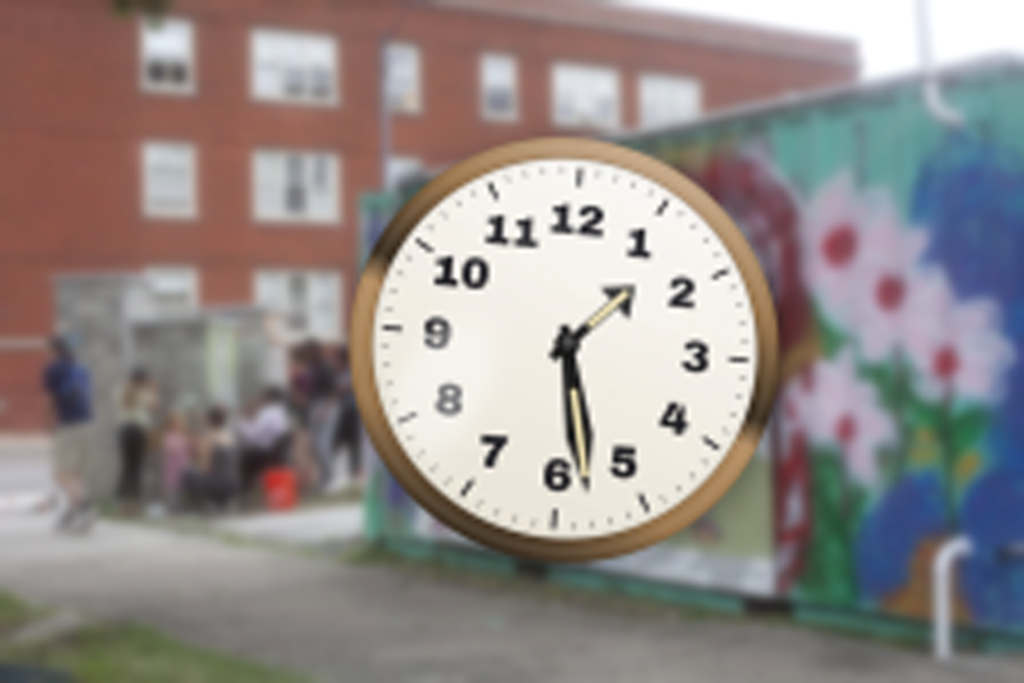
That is 1 h 28 min
